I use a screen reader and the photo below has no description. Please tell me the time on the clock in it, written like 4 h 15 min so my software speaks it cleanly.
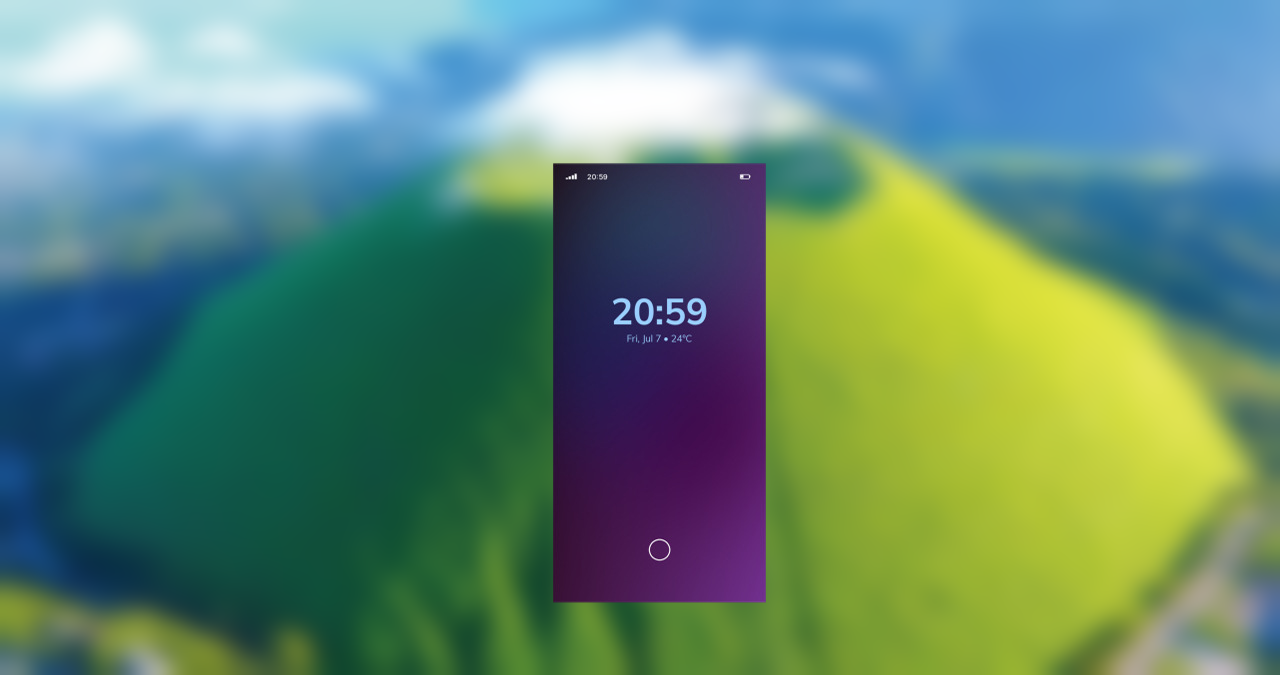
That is 20 h 59 min
